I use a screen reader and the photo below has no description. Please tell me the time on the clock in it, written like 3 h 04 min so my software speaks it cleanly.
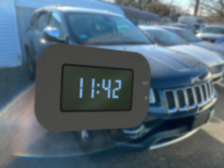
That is 11 h 42 min
